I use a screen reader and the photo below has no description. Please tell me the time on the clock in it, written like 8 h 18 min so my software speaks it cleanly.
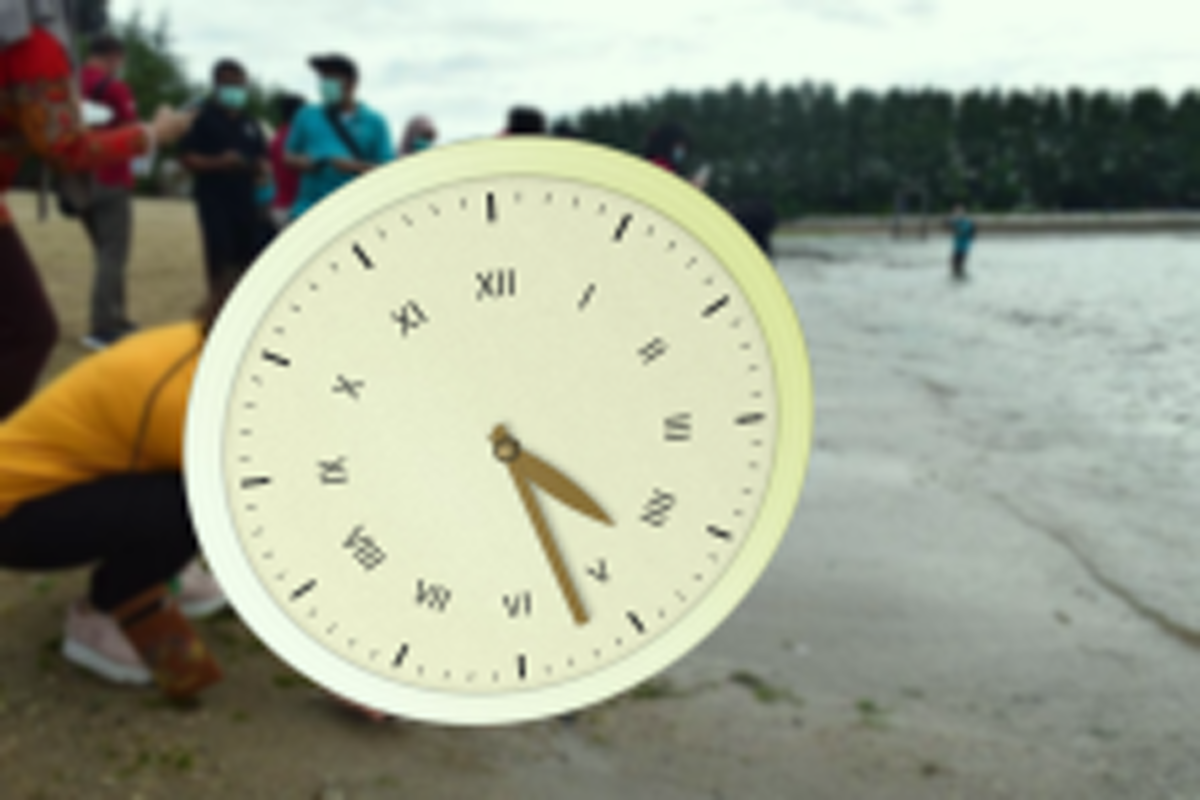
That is 4 h 27 min
